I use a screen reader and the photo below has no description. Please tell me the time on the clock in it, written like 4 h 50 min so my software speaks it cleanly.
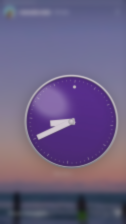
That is 8 h 40 min
